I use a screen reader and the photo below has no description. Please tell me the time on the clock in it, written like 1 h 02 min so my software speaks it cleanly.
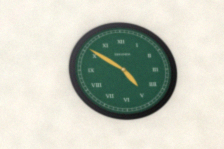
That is 4 h 51 min
